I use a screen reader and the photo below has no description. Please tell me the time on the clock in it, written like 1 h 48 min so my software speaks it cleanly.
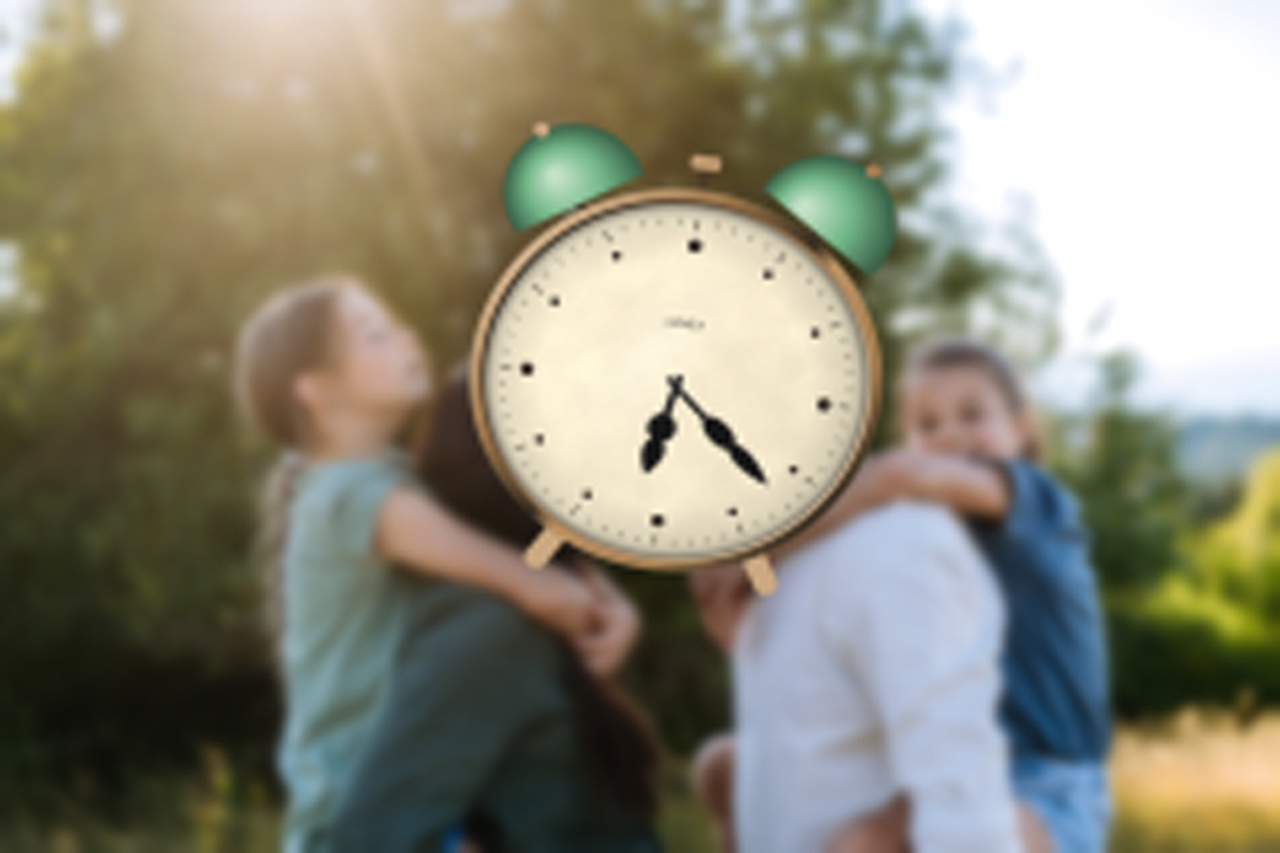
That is 6 h 22 min
